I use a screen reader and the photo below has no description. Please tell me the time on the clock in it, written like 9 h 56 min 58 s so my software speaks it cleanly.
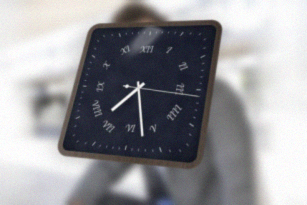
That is 7 h 27 min 16 s
